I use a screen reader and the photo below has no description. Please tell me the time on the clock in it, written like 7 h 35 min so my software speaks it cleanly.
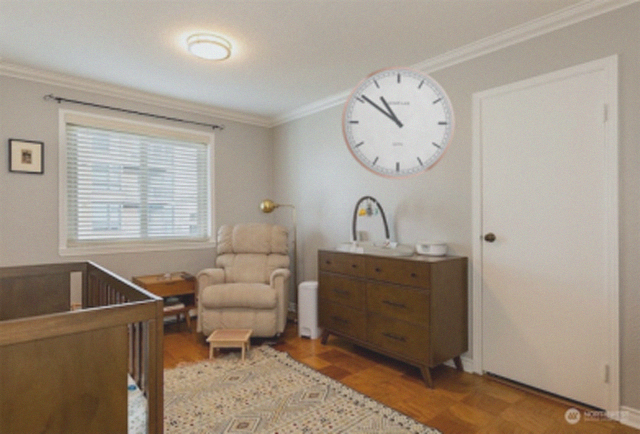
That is 10 h 51 min
